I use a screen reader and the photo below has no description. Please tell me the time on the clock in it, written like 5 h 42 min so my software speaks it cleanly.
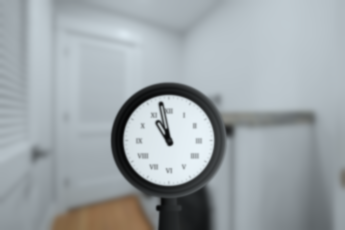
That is 10 h 58 min
